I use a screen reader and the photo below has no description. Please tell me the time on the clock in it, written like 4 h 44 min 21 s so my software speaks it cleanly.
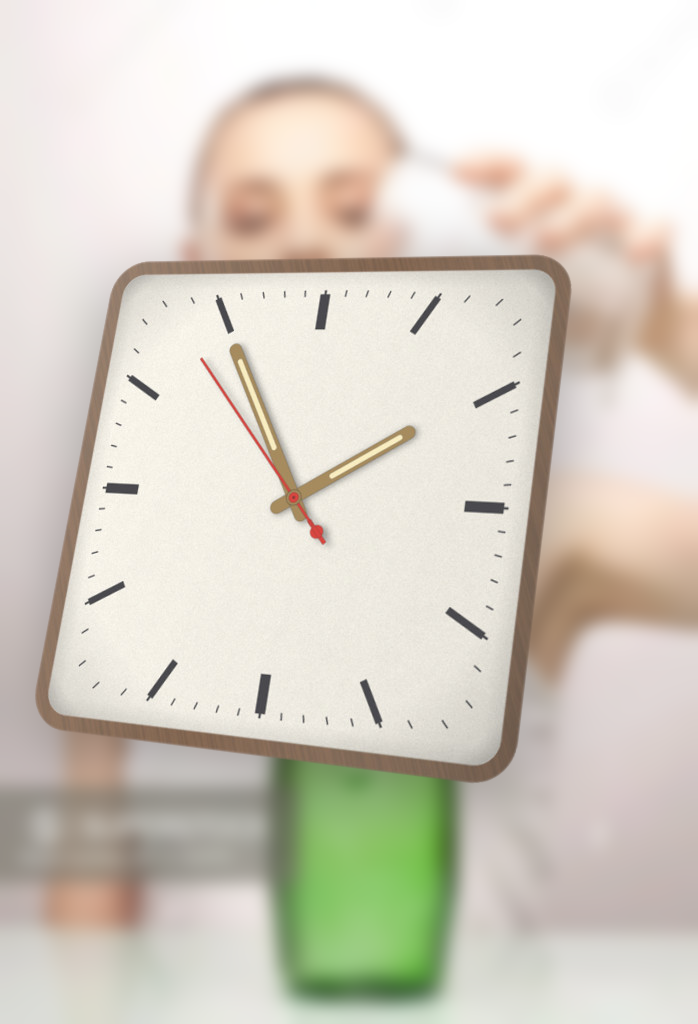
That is 1 h 54 min 53 s
